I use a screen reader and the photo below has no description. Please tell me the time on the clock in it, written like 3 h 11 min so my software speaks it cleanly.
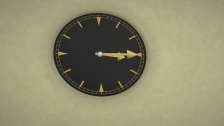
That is 3 h 15 min
